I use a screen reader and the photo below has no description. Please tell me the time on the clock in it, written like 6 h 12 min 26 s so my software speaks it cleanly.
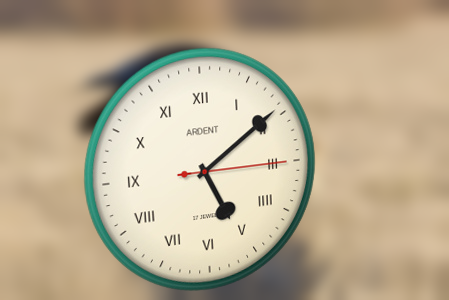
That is 5 h 09 min 15 s
